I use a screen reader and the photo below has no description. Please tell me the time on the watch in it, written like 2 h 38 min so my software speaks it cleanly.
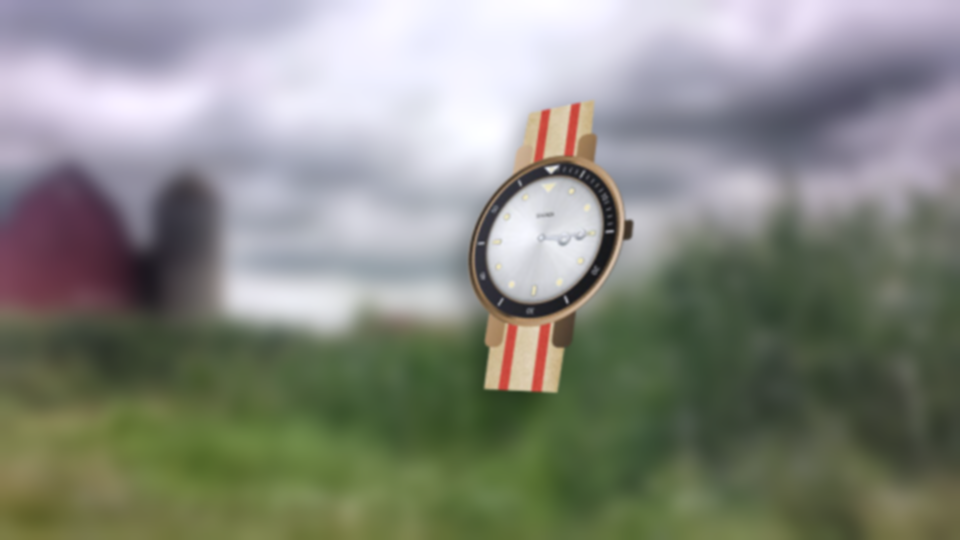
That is 3 h 15 min
